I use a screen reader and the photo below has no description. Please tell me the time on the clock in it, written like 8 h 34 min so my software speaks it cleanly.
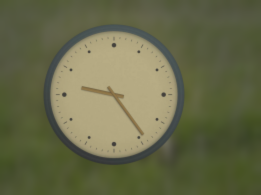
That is 9 h 24 min
